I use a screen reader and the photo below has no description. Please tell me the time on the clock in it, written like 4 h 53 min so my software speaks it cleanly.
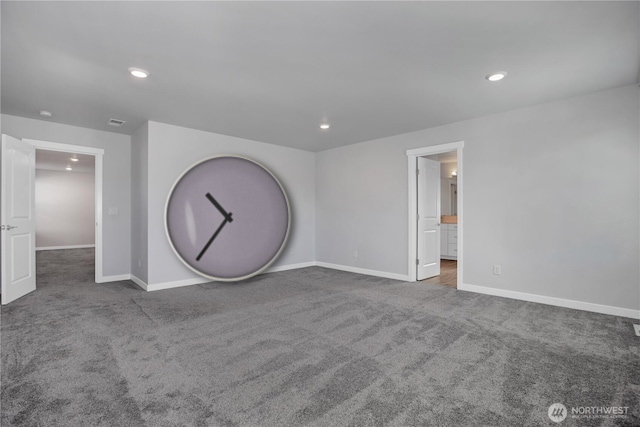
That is 10 h 36 min
